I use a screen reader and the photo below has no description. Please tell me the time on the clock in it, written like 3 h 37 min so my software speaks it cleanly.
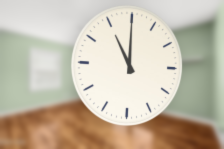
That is 11 h 00 min
